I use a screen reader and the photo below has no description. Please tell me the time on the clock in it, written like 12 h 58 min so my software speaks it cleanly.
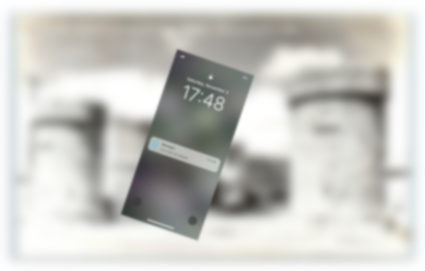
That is 17 h 48 min
